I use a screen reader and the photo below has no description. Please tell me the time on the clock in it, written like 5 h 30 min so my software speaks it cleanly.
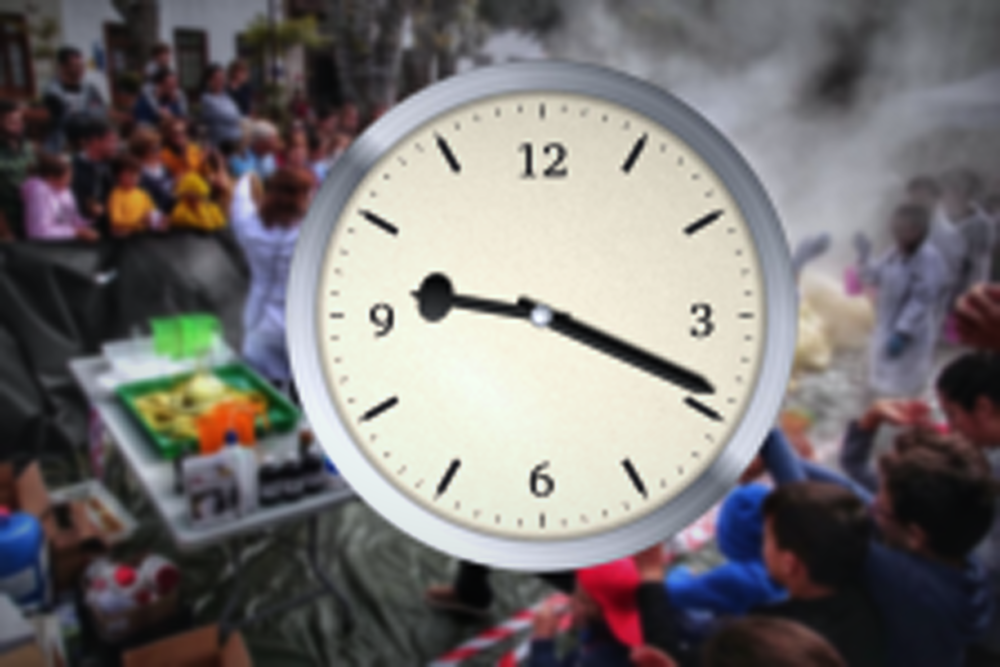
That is 9 h 19 min
